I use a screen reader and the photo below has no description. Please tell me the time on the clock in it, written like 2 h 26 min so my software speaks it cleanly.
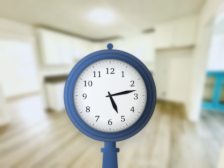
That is 5 h 13 min
